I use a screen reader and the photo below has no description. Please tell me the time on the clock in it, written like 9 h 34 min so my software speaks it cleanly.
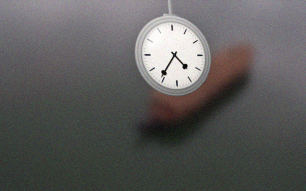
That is 4 h 36 min
